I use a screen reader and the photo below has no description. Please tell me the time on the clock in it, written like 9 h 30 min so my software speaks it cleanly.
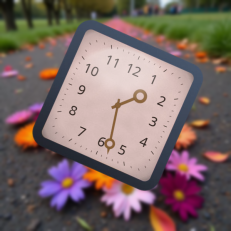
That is 1 h 28 min
